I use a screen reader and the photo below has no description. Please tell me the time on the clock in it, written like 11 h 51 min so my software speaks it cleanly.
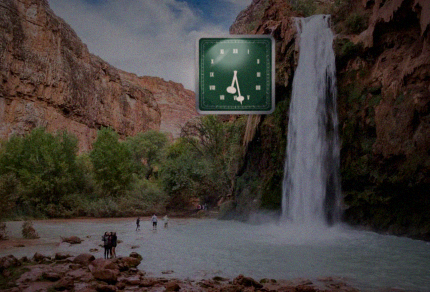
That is 6 h 28 min
